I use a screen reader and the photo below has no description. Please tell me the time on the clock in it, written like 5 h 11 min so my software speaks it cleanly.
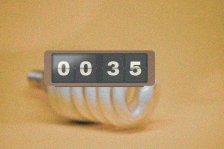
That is 0 h 35 min
